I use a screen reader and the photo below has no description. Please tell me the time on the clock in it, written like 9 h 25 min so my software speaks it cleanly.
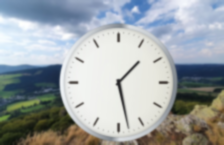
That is 1 h 28 min
